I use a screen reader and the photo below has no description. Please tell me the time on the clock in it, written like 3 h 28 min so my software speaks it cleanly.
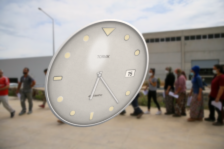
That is 6 h 23 min
